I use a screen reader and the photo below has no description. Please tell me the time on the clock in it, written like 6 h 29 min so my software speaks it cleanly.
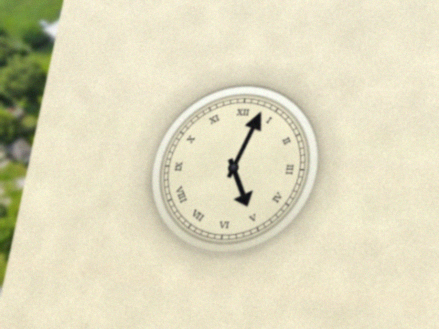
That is 5 h 03 min
